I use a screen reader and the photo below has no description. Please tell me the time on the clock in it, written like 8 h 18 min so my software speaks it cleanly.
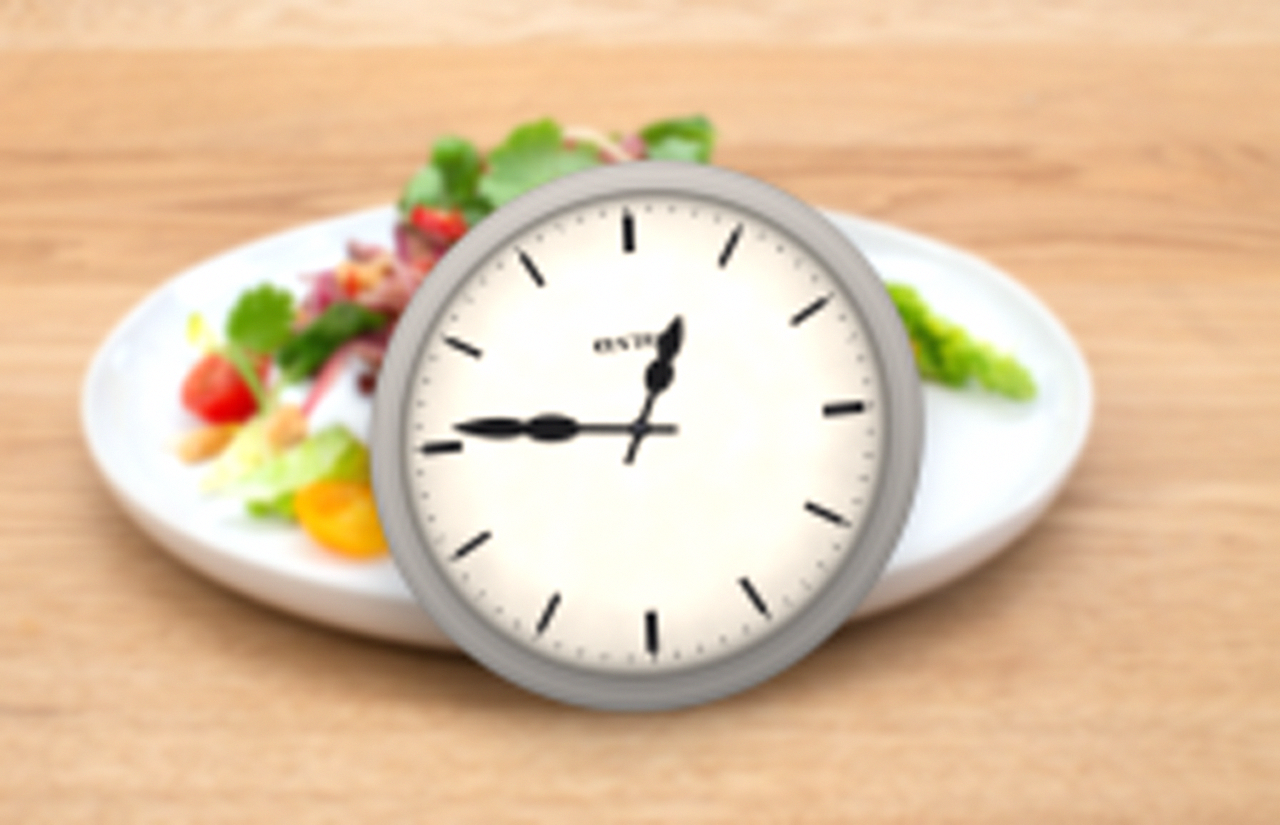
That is 12 h 46 min
